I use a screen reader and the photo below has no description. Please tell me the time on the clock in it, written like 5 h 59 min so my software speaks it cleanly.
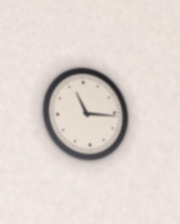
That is 11 h 16 min
